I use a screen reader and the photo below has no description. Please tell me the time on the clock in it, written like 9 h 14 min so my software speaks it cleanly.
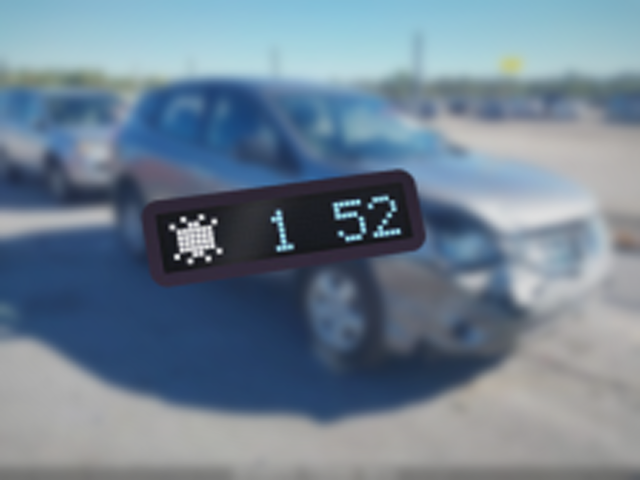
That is 1 h 52 min
